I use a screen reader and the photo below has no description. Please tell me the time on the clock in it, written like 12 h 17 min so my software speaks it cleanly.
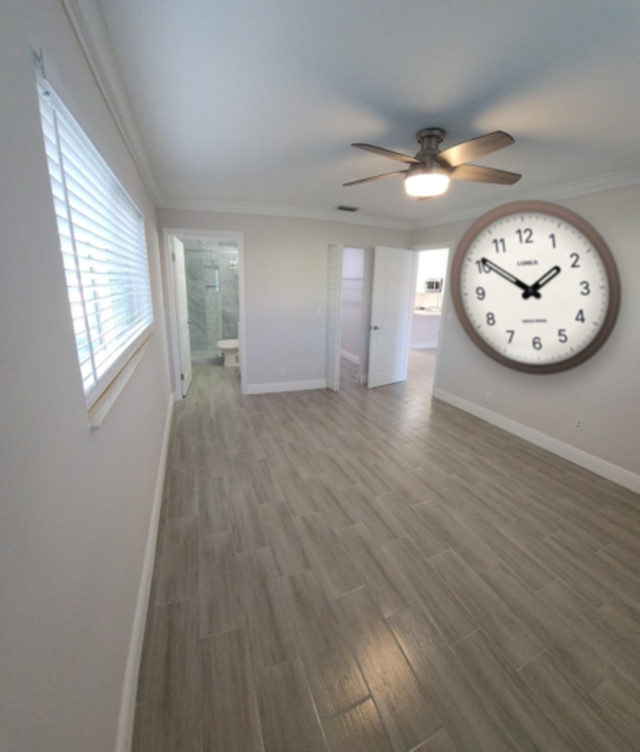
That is 1 h 51 min
